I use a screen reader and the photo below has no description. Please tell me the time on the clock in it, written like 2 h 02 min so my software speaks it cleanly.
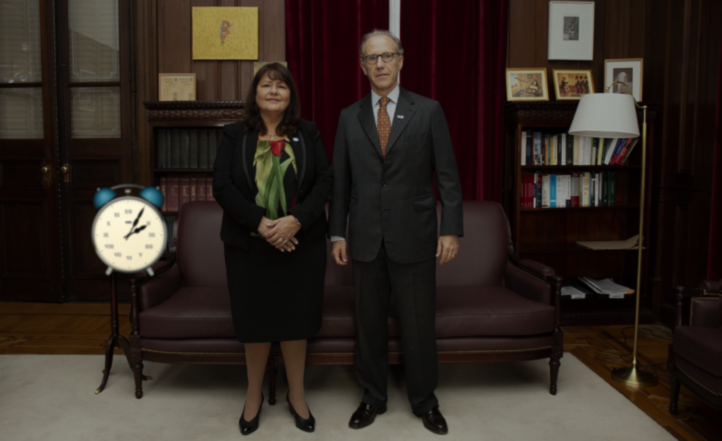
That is 2 h 05 min
